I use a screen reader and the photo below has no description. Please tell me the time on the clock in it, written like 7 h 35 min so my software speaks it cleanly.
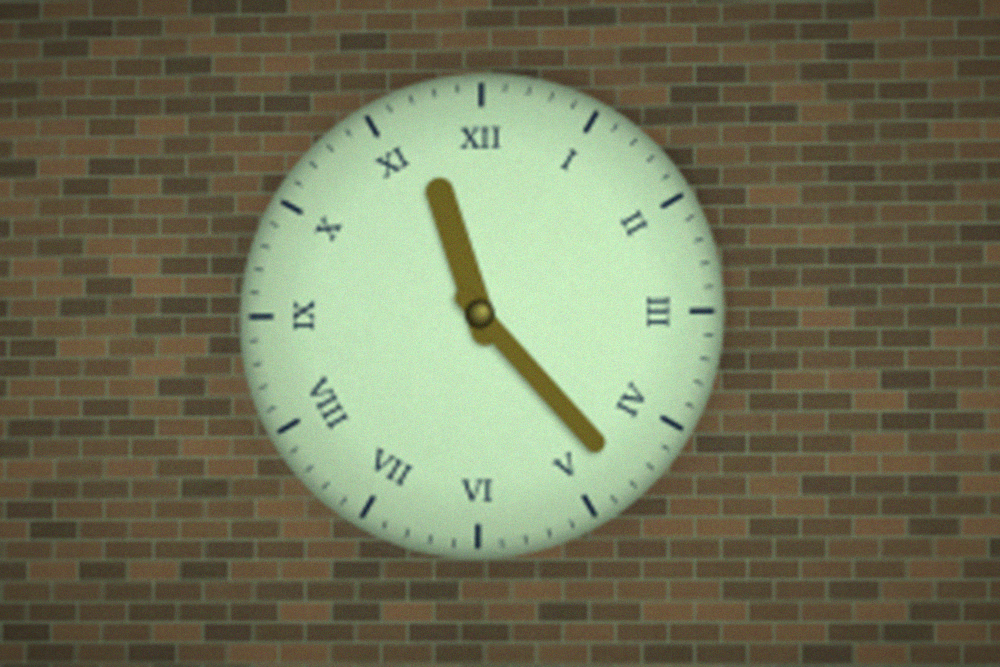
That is 11 h 23 min
